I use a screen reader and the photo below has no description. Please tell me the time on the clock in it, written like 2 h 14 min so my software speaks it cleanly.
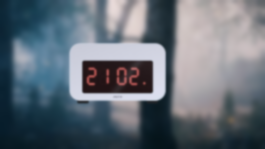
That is 21 h 02 min
